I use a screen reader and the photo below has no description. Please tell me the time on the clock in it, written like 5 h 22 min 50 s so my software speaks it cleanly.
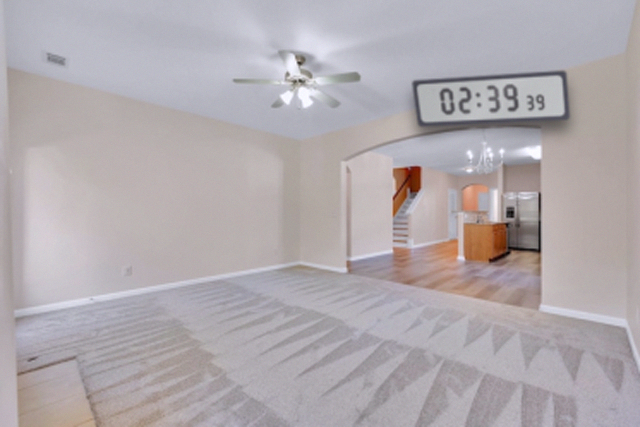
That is 2 h 39 min 39 s
